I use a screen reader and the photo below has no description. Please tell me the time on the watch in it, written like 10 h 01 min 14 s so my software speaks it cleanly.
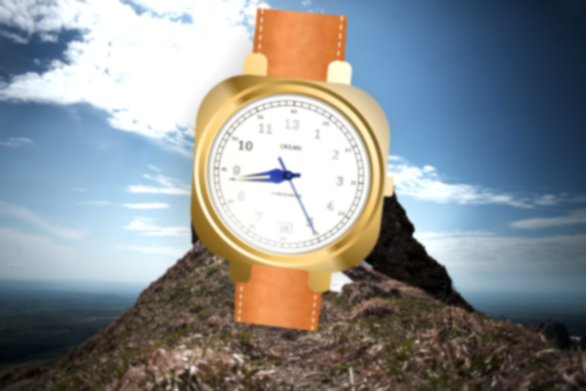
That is 8 h 43 min 25 s
